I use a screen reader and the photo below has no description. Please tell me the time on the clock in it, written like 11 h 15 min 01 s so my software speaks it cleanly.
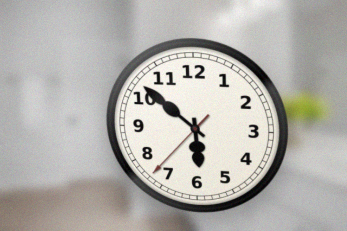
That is 5 h 51 min 37 s
